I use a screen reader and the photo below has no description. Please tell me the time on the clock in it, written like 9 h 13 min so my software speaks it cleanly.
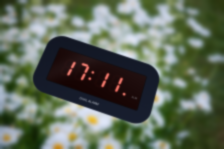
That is 17 h 11 min
